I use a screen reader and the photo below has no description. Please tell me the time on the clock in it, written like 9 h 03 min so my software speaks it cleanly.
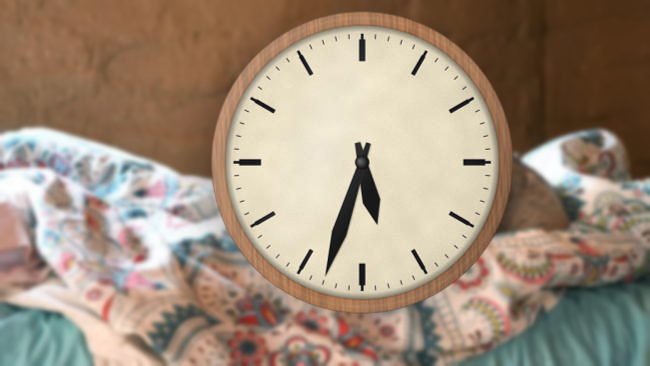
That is 5 h 33 min
